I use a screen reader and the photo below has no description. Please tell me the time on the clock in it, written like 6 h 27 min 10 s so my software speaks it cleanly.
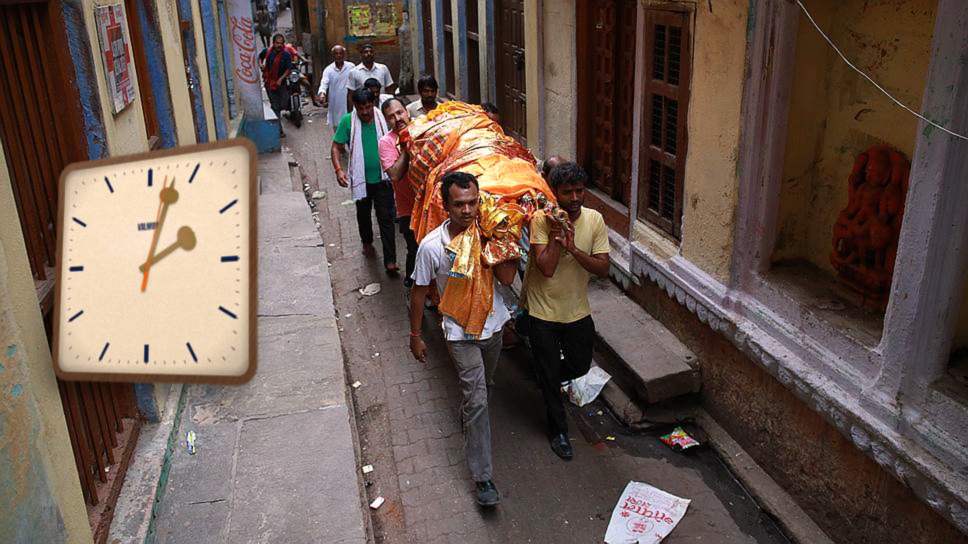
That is 2 h 03 min 02 s
